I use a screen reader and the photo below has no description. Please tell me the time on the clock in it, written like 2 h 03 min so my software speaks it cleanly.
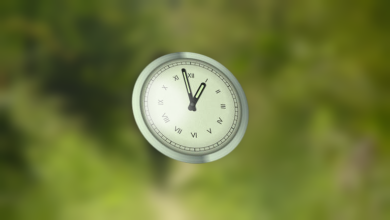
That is 12 h 58 min
